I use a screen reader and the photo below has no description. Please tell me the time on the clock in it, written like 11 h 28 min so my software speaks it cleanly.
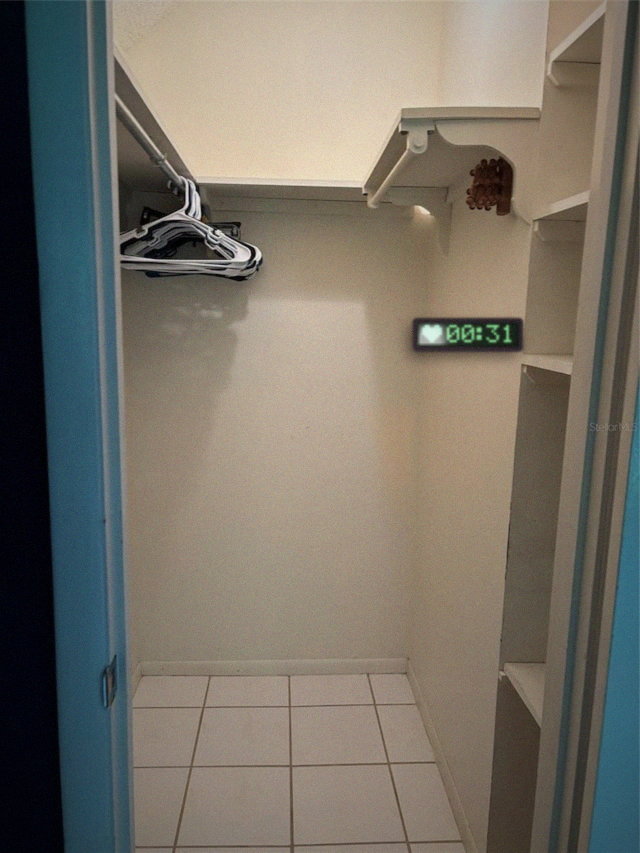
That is 0 h 31 min
